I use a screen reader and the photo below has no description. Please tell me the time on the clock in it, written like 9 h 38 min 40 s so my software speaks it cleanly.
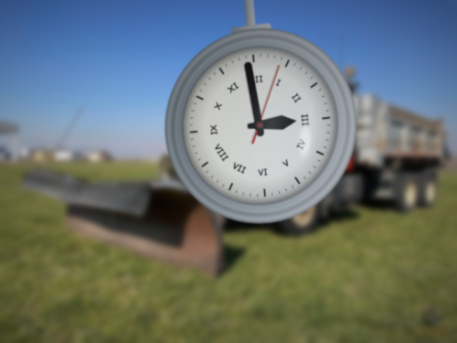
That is 2 h 59 min 04 s
